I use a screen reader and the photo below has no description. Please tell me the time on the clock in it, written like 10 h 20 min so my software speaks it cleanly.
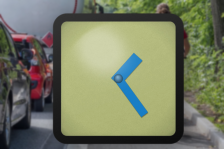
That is 1 h 24 min
